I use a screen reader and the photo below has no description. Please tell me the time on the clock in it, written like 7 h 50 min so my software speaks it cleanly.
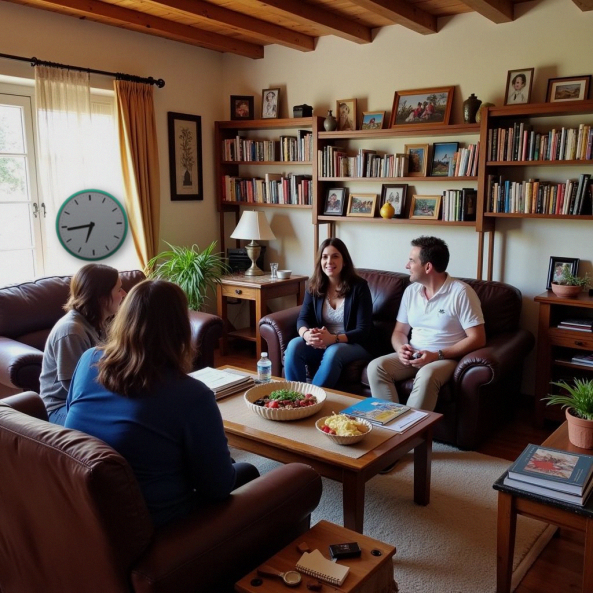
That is 6 h 44 min
